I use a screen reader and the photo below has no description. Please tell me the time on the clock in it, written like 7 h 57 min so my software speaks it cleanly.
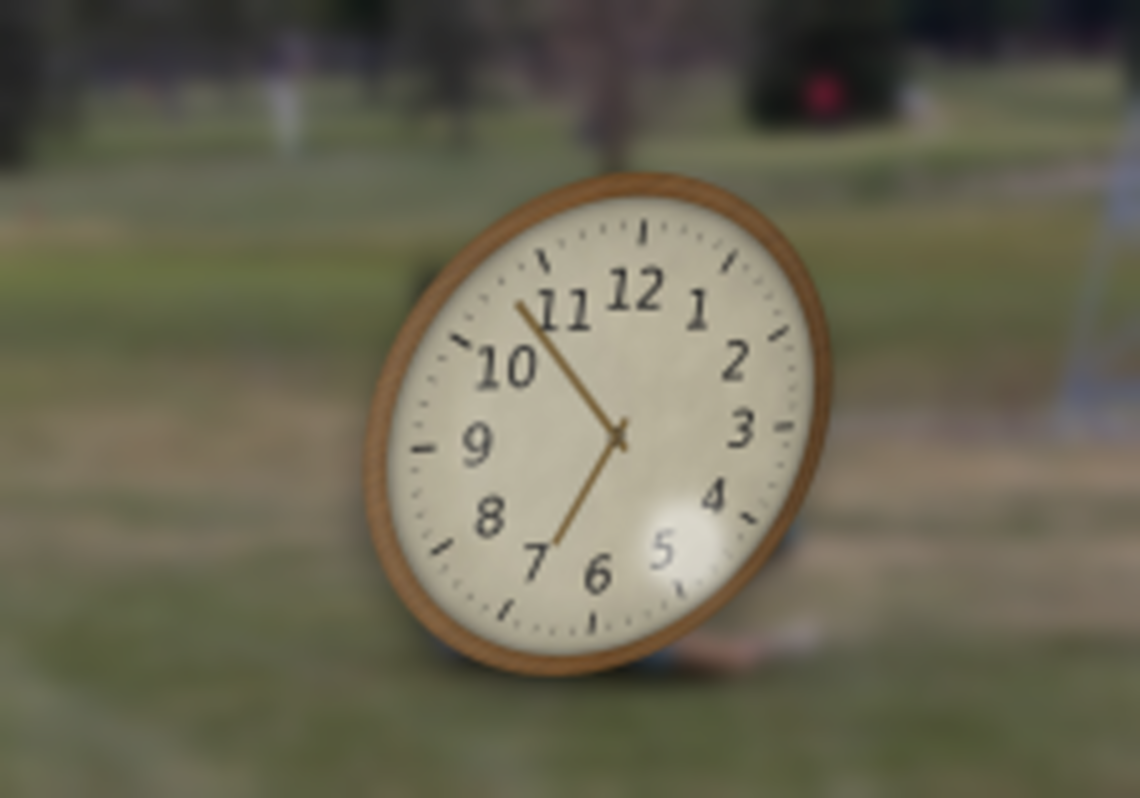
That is 6 h 53 min
